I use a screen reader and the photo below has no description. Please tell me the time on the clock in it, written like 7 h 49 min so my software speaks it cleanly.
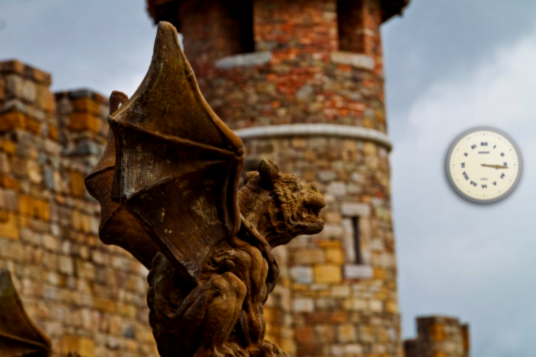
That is 3 h 16 min
